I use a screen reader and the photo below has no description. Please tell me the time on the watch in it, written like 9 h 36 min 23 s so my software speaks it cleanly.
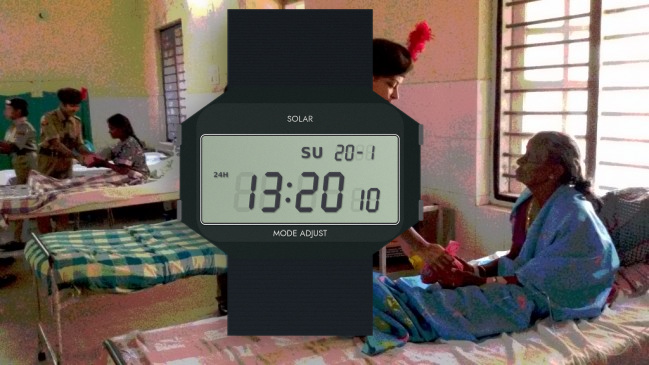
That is 13 h 20 min 10 s
